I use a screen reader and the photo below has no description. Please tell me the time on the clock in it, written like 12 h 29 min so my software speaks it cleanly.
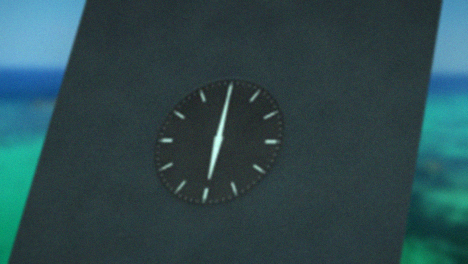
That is 6 h 00 min
